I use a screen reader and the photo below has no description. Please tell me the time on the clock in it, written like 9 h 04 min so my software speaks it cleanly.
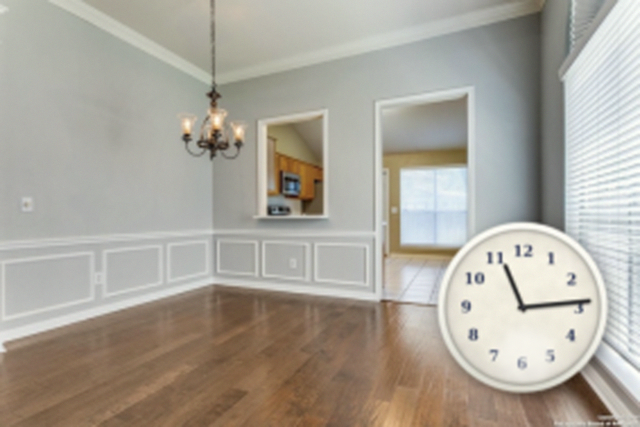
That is 11 h 14 min
